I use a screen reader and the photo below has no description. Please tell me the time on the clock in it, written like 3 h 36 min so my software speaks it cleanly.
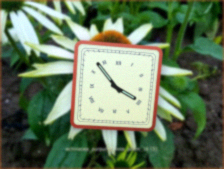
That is 3 h 53 min
